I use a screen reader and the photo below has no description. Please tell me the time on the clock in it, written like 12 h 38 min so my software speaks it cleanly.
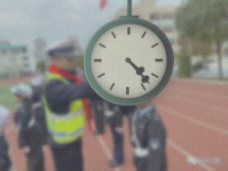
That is 4 h 23 min
